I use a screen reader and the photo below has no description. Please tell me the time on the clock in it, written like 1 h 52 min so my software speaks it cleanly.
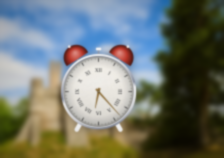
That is 6 h 23 min
